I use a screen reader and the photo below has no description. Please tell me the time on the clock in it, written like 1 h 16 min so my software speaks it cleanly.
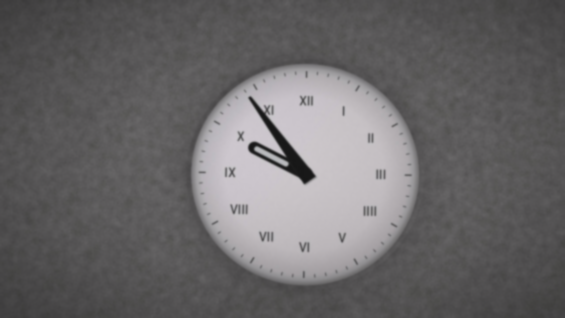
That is 9 h 54 min
